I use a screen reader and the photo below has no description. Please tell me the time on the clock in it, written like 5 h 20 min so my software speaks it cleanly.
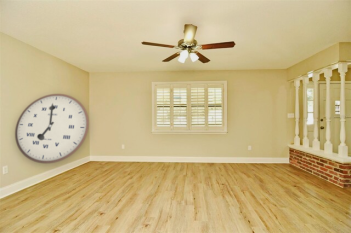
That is 6 h 59 min
